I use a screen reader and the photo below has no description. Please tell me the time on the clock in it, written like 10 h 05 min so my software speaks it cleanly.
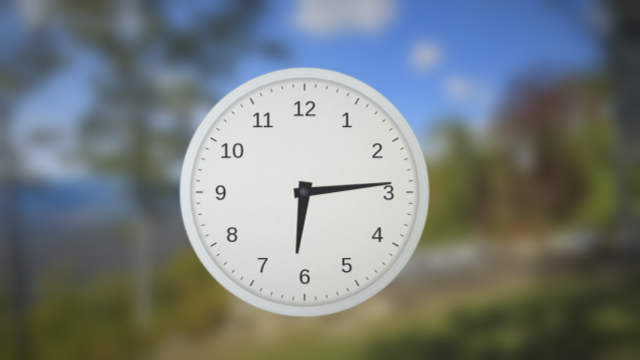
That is 6 h 14 min
